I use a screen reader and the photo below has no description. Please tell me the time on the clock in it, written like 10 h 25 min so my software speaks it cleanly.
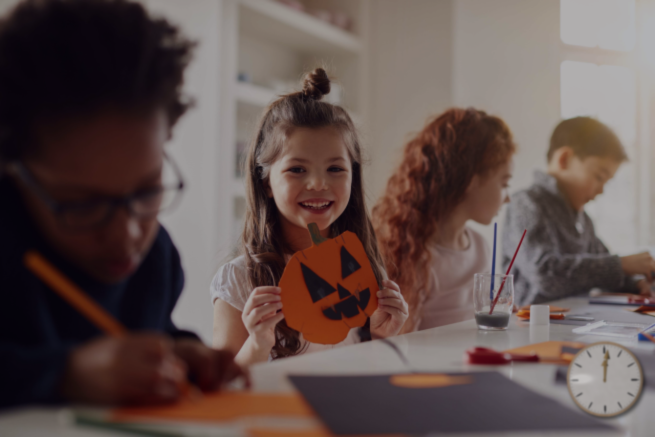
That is 12 h 01 min
